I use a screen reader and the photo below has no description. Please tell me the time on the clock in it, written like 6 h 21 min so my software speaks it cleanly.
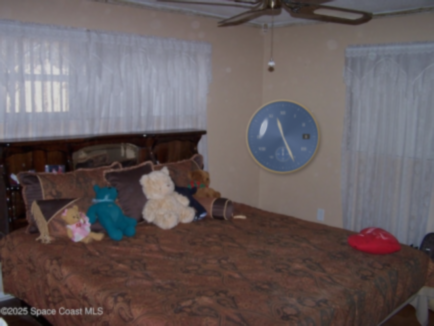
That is 11 h 26 min
